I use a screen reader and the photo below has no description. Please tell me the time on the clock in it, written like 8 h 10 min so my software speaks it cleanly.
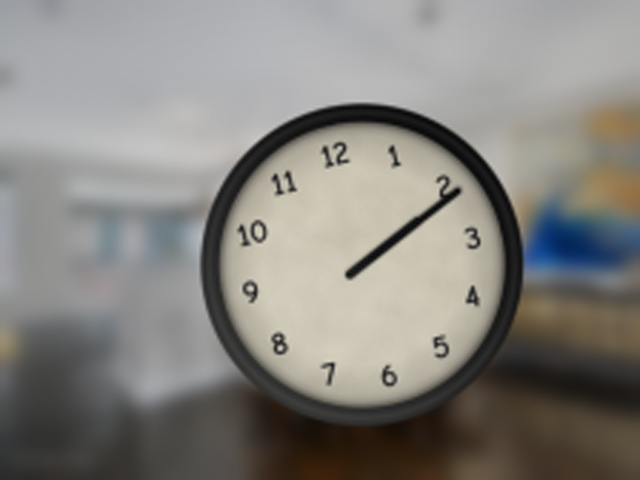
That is 2 h 11 min
